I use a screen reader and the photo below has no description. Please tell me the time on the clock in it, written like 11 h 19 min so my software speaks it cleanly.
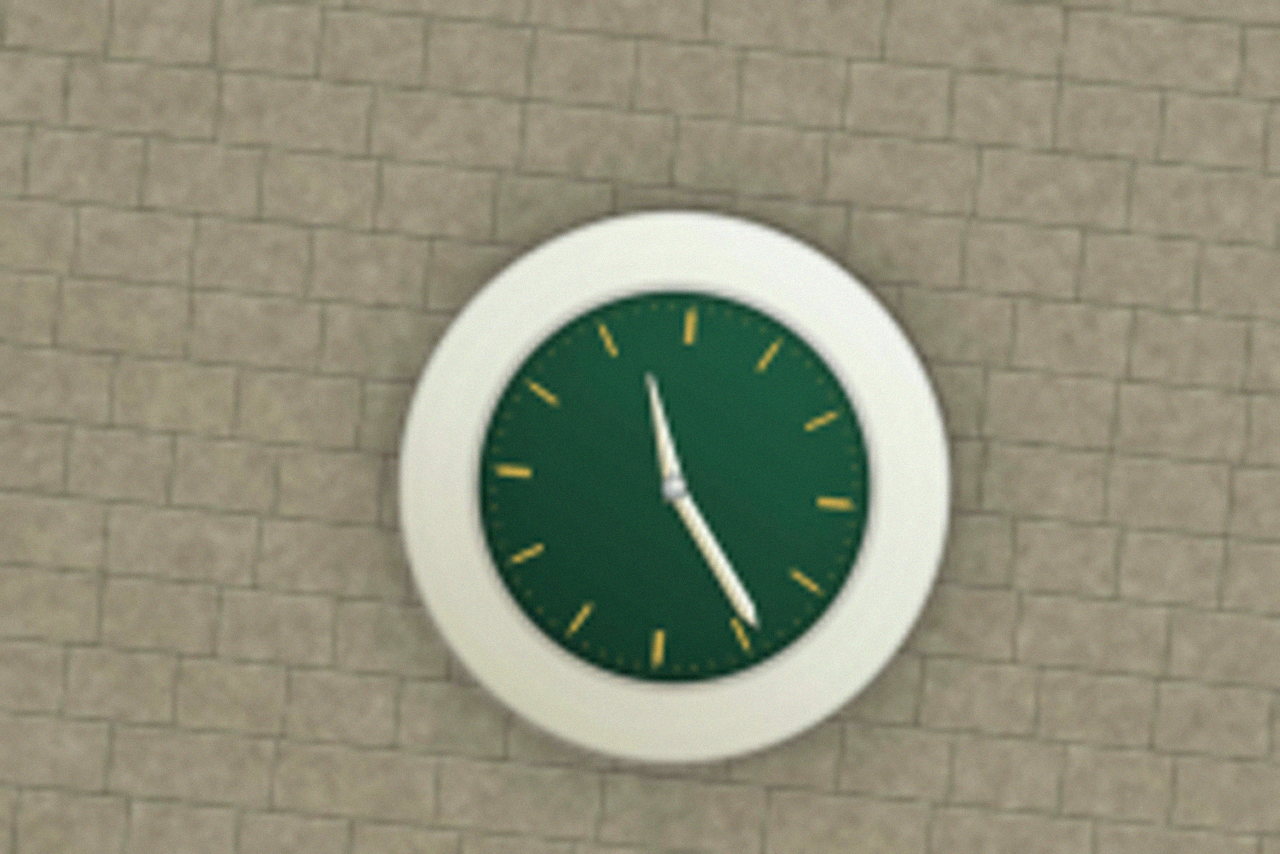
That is 11 h 24 min
